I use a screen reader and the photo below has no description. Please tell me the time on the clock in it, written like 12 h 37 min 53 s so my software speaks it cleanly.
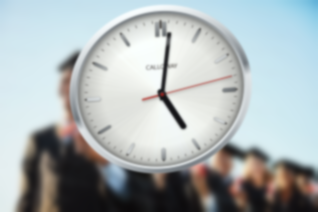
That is 5 h 01 min 13 s
